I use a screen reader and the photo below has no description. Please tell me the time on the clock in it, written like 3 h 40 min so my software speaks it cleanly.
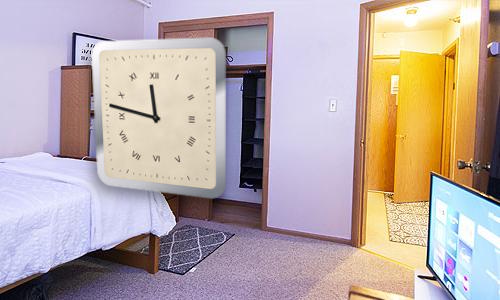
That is 11 h 47 min
